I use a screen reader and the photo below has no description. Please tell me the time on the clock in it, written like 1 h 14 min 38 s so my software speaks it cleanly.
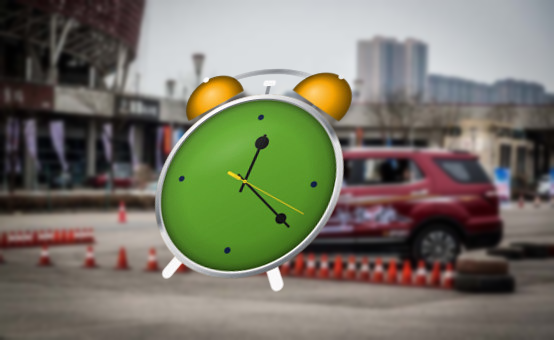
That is 12 h 21 min 19 s
